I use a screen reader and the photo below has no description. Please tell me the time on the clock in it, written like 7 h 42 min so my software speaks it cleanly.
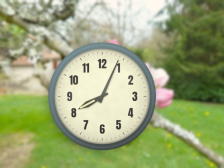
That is 8 h 04 min
